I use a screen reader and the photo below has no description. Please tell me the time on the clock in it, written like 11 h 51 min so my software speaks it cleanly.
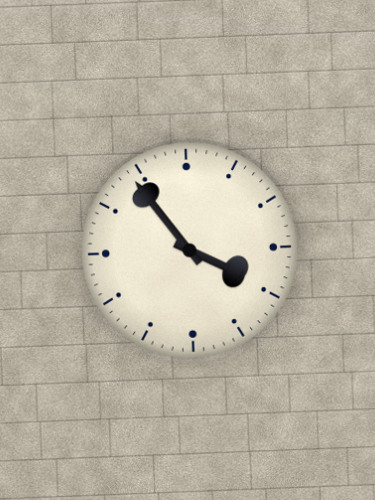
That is 3 h 54 min
